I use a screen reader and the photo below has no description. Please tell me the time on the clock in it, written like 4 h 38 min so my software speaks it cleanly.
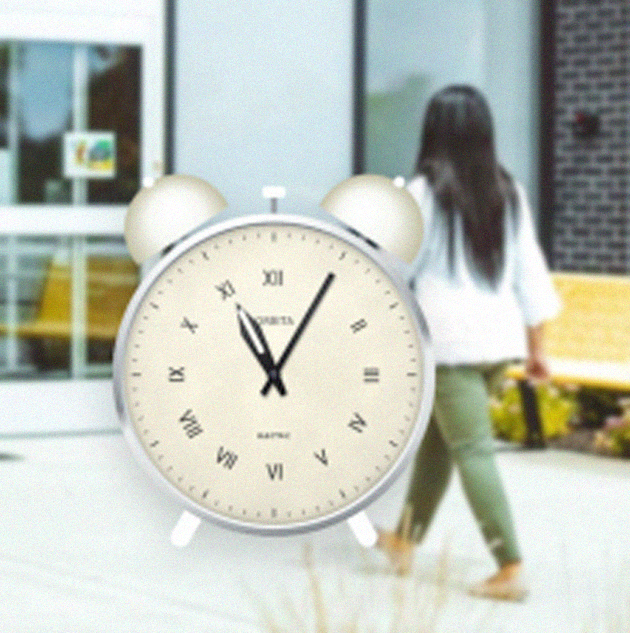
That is 11 h 05 min
